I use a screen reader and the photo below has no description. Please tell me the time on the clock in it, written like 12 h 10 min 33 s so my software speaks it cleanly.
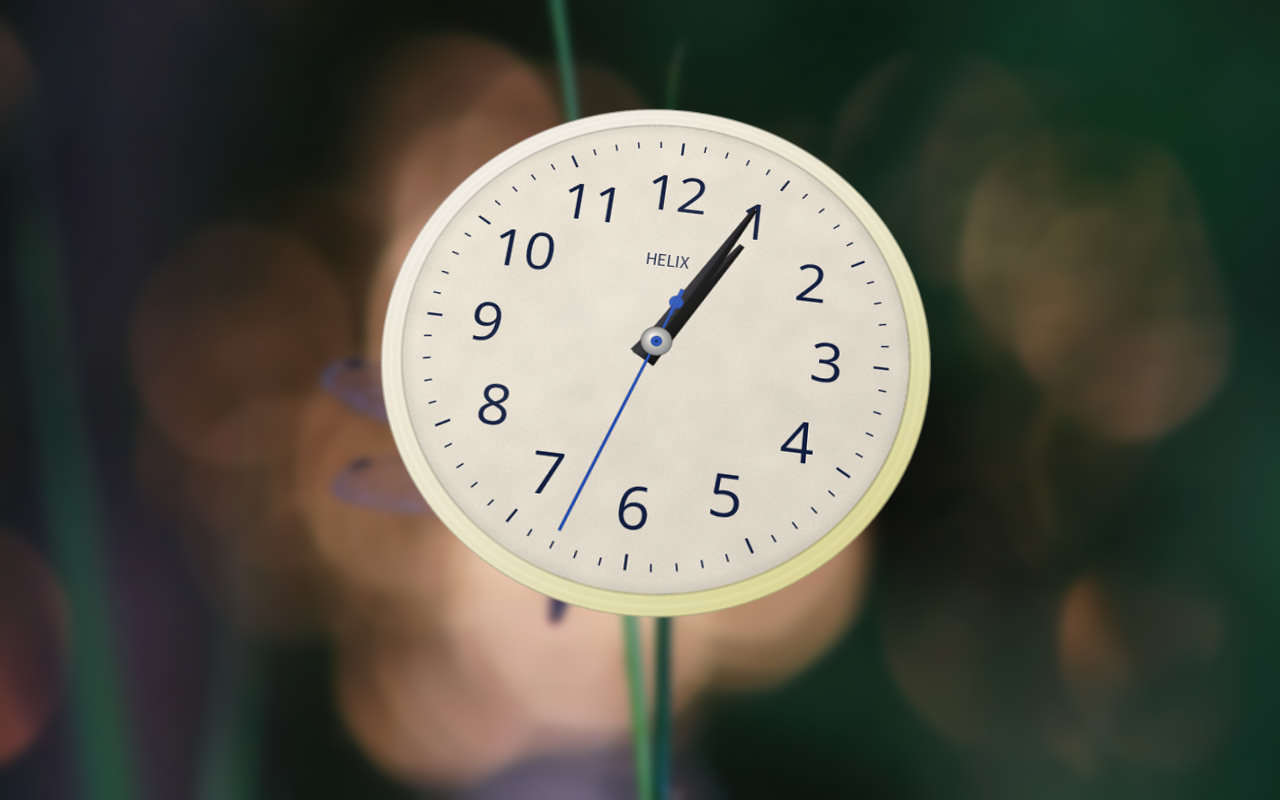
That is 1 h 04 min 33 s
